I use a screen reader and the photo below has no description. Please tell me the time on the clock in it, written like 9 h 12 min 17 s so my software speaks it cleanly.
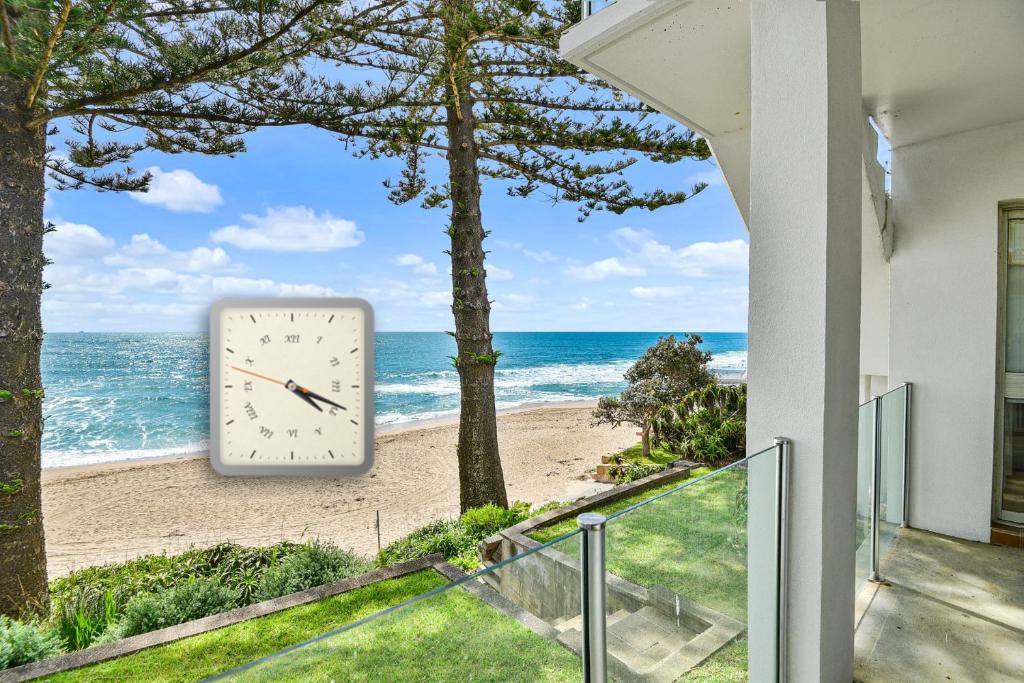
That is 4 h 18 min 48 s
